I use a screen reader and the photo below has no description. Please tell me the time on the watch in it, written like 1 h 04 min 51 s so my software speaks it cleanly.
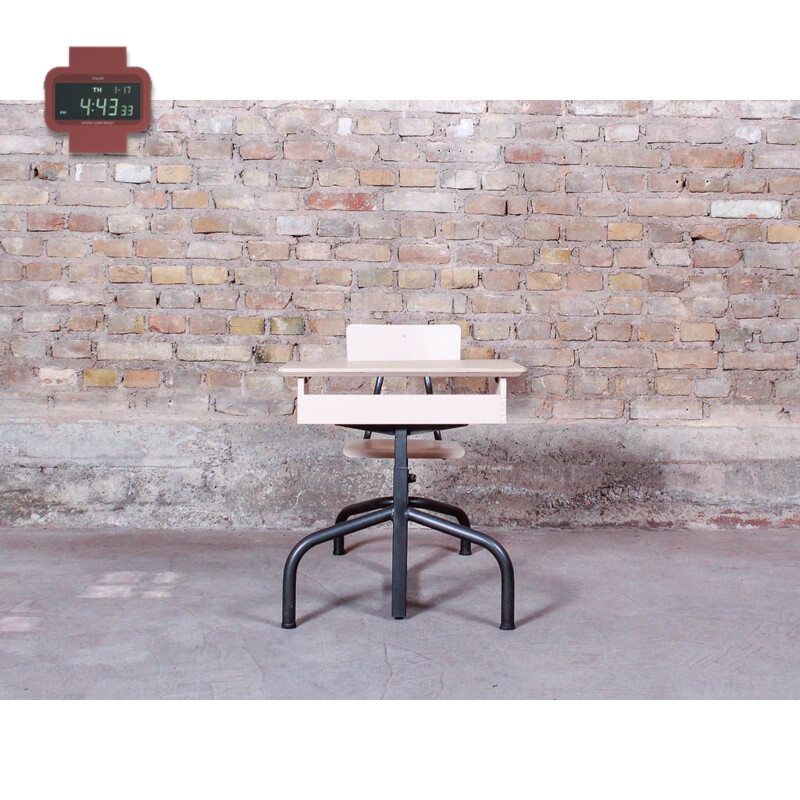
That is 4 h 43 min 33 s
